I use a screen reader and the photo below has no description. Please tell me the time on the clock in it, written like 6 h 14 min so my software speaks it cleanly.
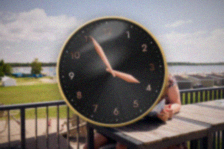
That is 3 h 56 min
